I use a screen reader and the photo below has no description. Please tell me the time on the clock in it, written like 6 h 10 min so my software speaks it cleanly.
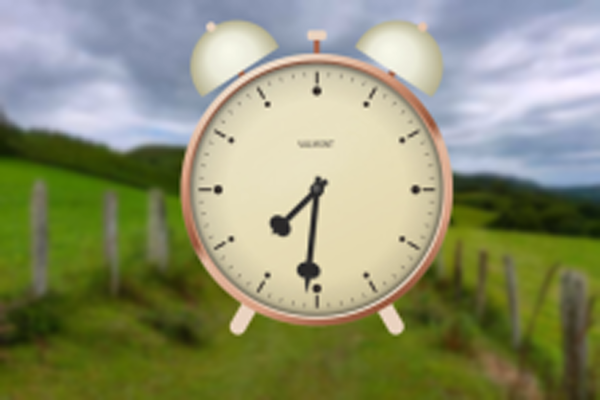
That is 7 h 31 min
